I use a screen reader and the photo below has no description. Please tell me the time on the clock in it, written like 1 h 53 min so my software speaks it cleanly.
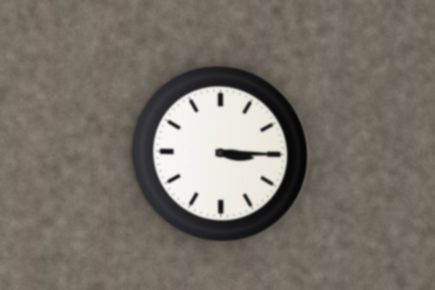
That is 3 h 15 min
